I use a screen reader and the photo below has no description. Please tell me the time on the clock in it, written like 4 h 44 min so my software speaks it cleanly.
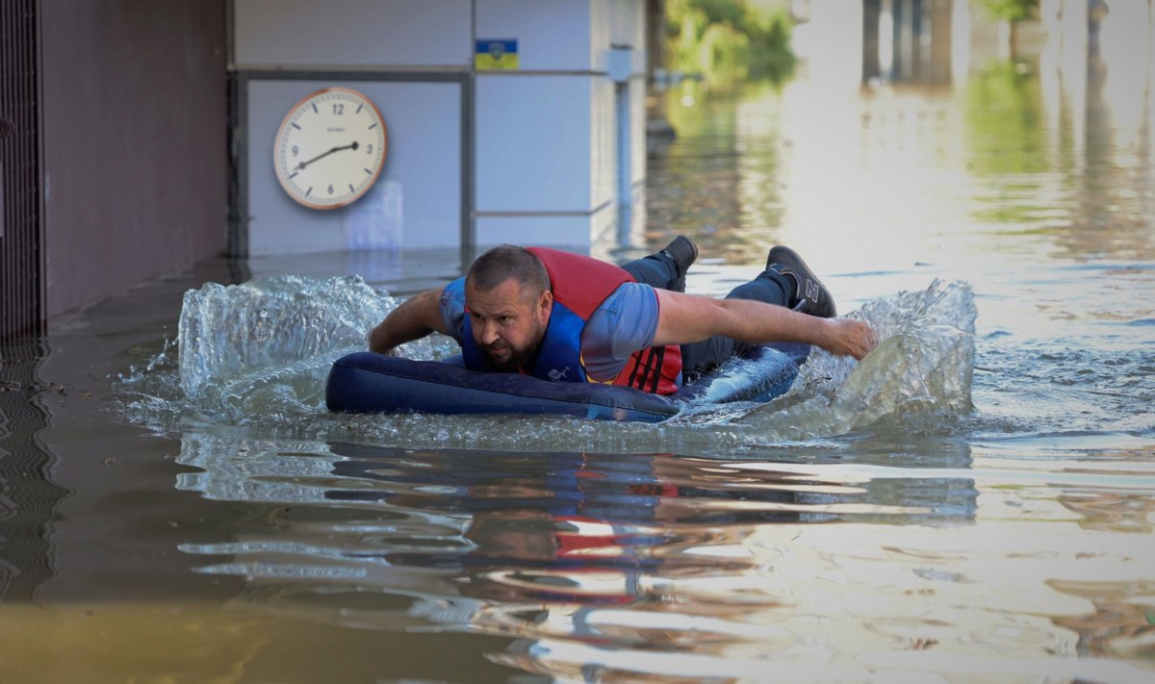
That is 2 h 41 min
